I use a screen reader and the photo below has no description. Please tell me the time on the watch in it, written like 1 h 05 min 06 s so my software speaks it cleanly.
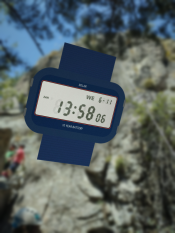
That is 13 h 58 min 06 s
